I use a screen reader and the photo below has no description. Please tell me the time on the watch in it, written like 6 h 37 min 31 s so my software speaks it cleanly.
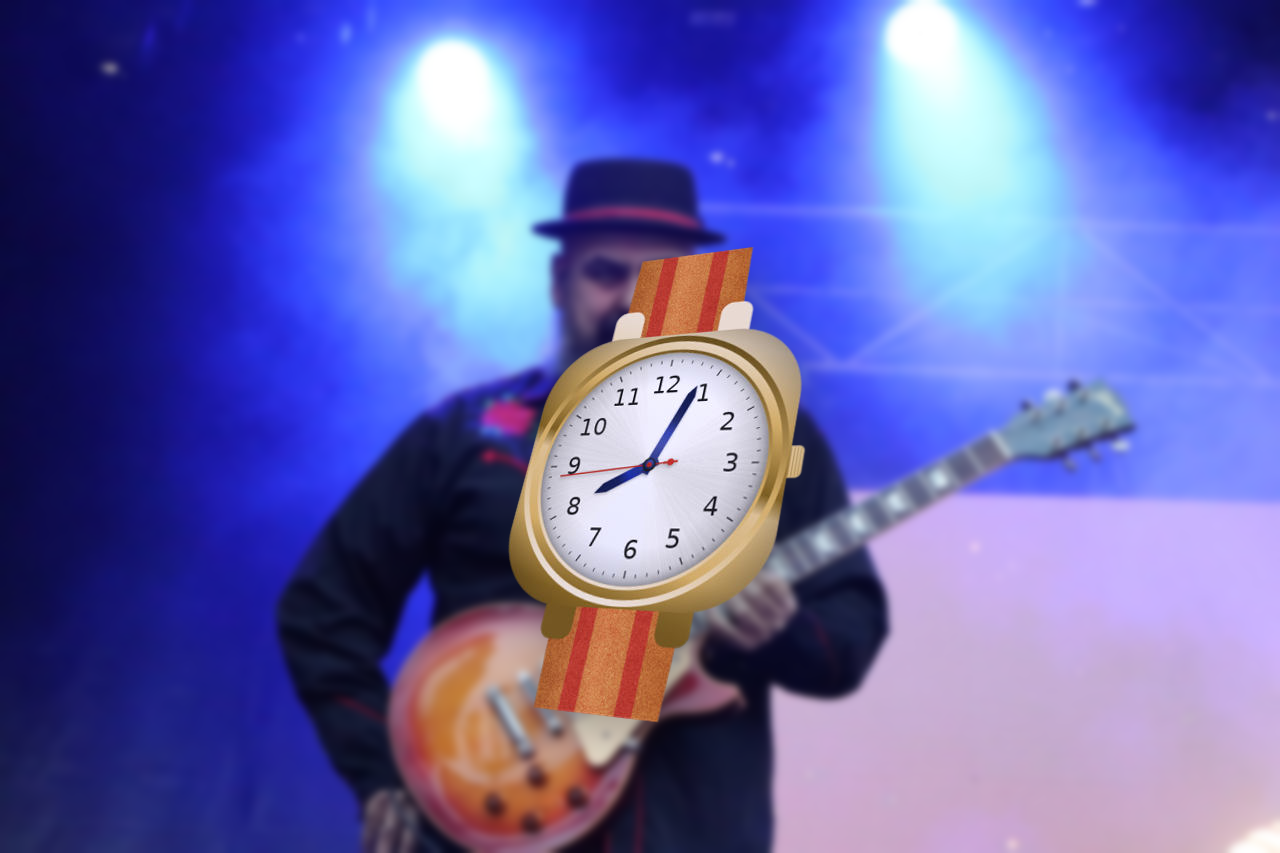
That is 8 h 03 min 44 s
